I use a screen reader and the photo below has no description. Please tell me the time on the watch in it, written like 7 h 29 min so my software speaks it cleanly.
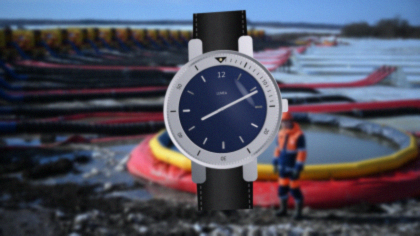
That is 8 h 11 min
